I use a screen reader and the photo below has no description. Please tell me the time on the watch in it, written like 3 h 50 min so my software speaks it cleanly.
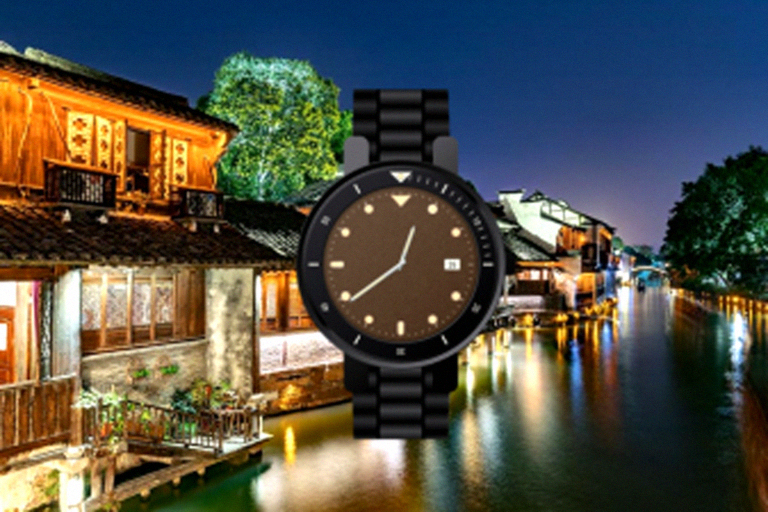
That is 12 h 39 min
